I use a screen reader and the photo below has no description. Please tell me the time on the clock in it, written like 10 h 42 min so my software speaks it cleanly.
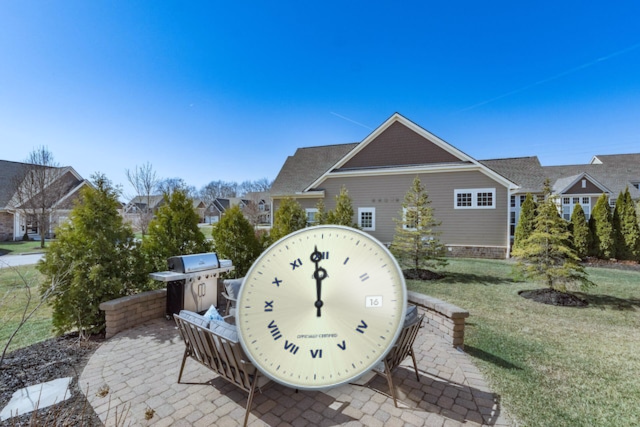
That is 11 h 59 min
